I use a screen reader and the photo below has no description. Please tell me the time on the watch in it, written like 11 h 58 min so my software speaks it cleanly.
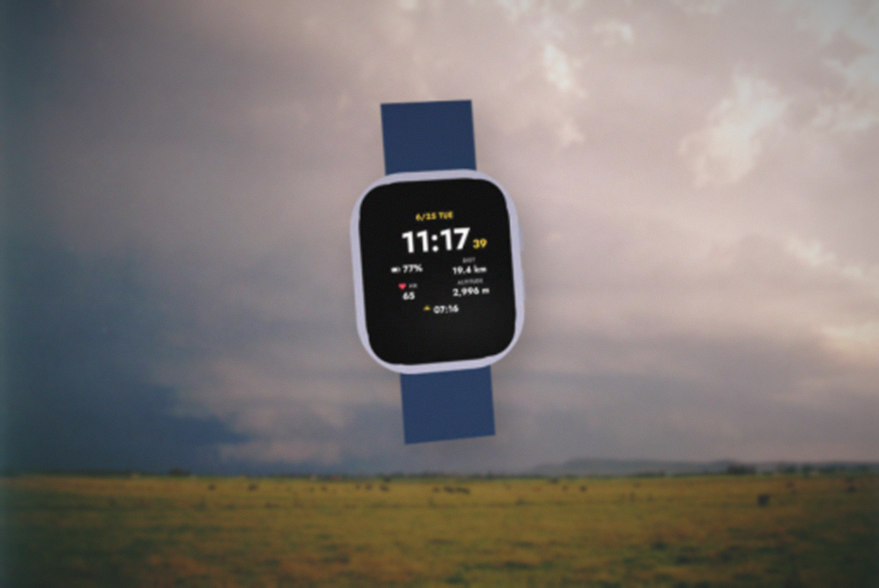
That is 11 h 17 min
